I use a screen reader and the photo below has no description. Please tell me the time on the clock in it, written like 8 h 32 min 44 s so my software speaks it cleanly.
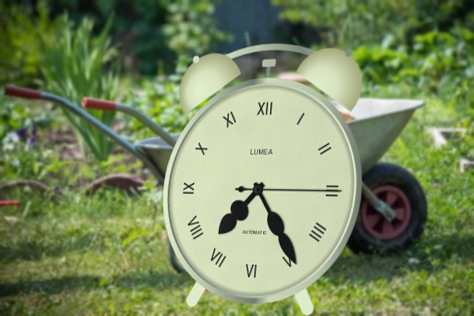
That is 7 h 24 min 15 s
